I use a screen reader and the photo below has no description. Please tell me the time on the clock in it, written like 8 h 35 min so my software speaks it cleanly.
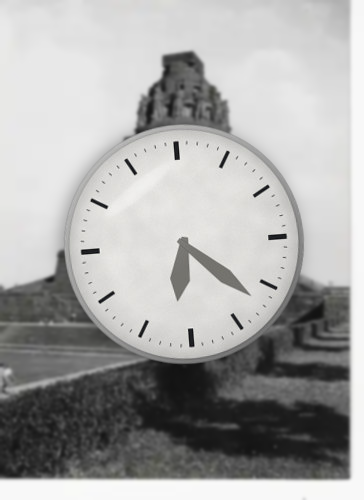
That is 6 h 22 min
